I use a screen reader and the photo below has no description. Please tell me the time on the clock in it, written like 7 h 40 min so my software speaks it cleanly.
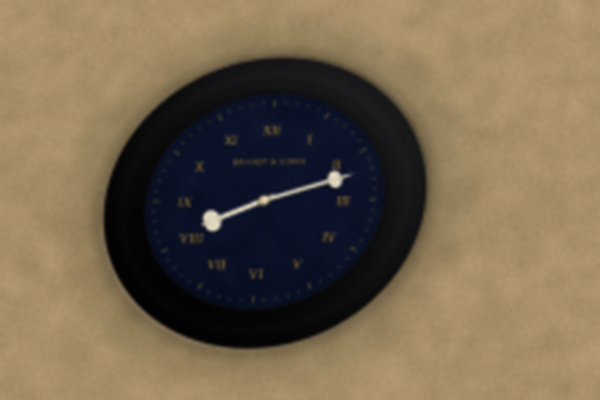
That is 8 h 12 min
